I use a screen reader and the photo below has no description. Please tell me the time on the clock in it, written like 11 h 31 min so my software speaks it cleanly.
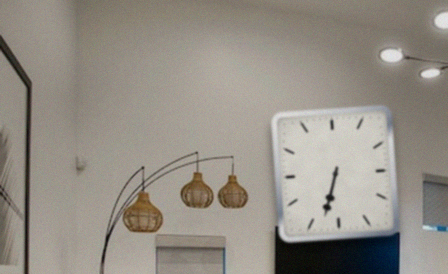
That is 6 h 33 min
